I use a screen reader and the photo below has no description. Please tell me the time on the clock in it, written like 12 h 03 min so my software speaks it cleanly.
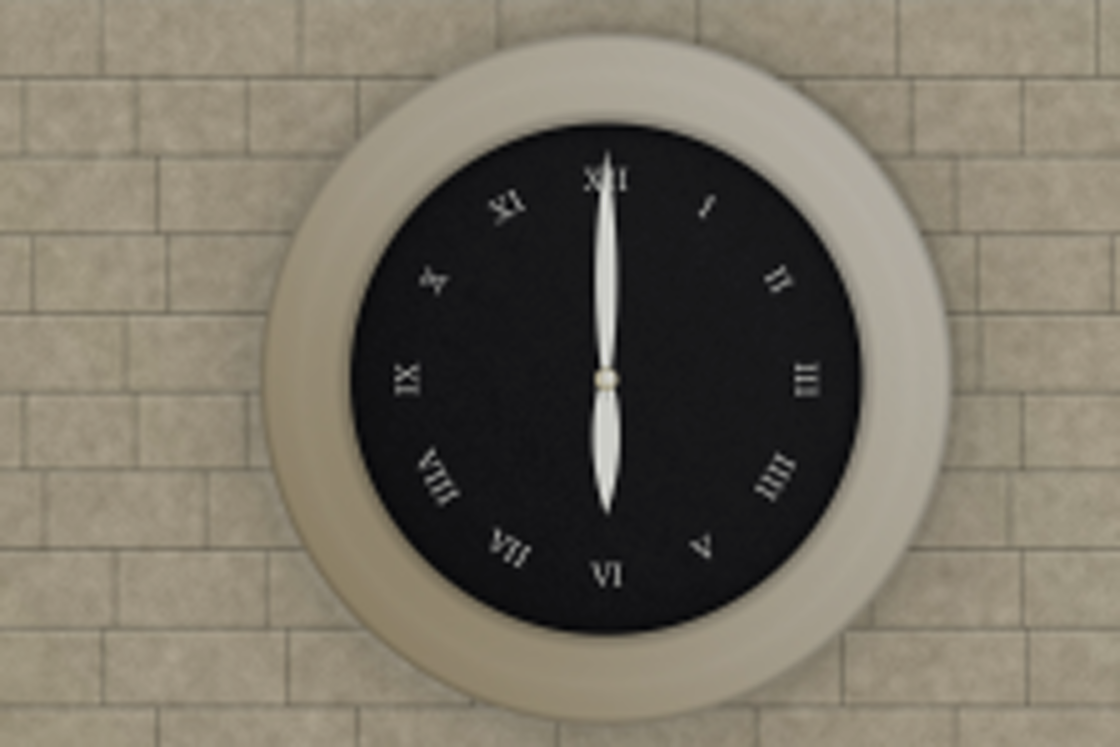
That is 6 h 00 min
